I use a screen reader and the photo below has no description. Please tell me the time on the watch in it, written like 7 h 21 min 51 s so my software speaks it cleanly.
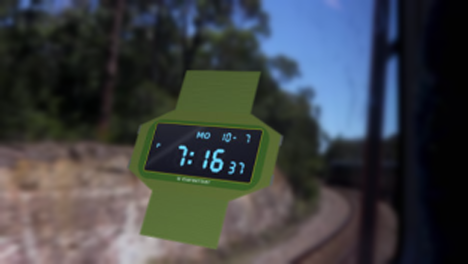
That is 7 h 16 min 37 s
